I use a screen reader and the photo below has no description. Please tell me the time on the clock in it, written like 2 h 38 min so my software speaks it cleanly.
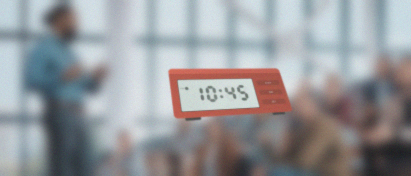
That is 10 h 45 min
